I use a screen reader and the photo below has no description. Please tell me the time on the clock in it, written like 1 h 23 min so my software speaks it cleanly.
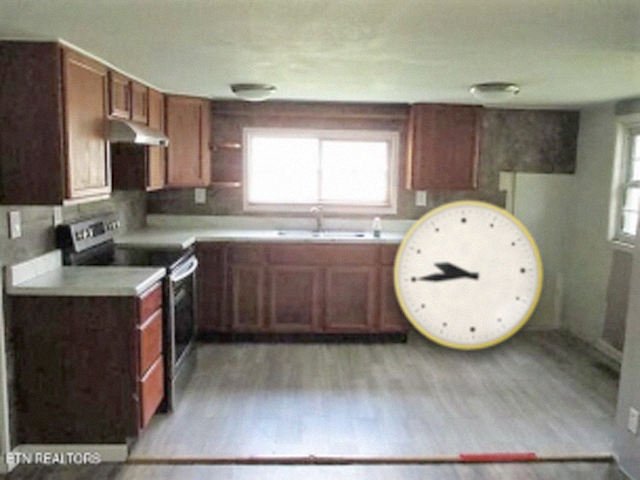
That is 9 h 45 min
